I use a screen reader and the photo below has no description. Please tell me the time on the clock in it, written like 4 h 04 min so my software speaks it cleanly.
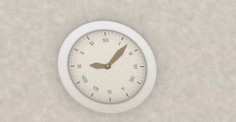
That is 9 h 07 min
